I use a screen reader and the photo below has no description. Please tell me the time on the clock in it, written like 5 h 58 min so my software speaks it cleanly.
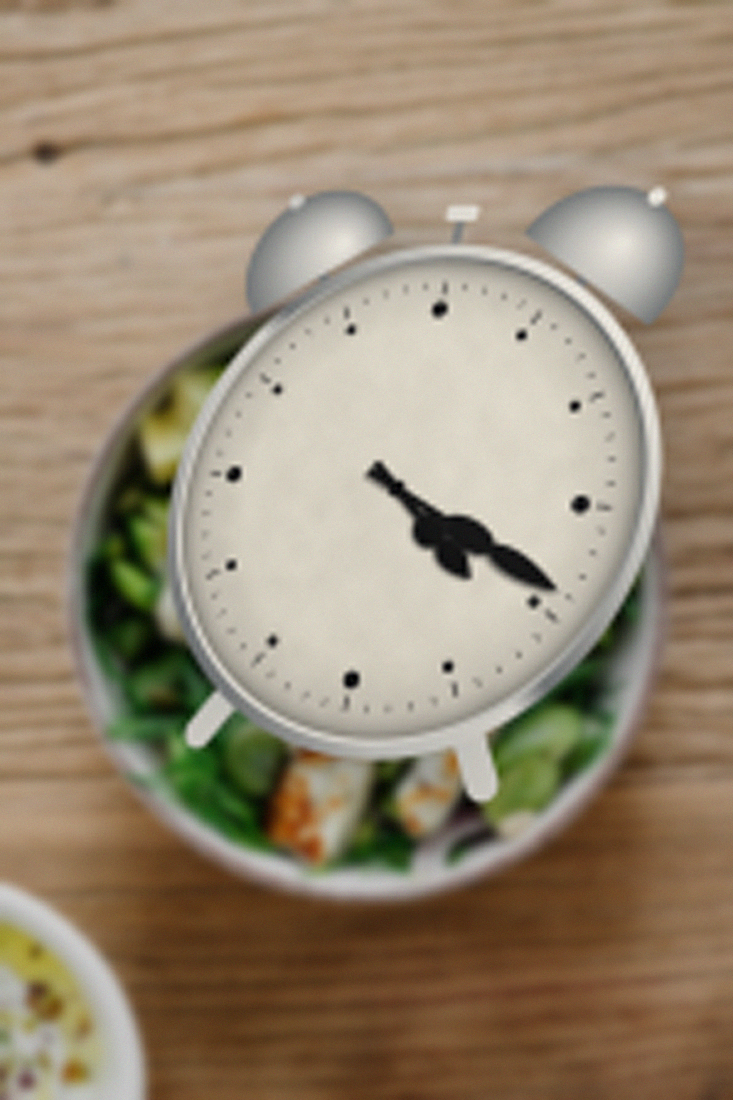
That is 4 h 19 min
